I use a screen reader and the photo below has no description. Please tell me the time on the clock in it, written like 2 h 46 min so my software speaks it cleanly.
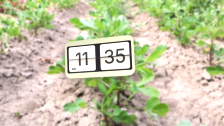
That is 11 h 35 min
